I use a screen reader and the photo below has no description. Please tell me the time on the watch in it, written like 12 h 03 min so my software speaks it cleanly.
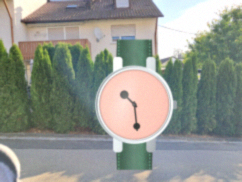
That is 10 h 29 min
